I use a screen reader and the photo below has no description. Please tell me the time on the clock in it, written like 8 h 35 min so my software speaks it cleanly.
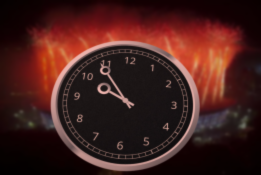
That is 9 h 54 min
